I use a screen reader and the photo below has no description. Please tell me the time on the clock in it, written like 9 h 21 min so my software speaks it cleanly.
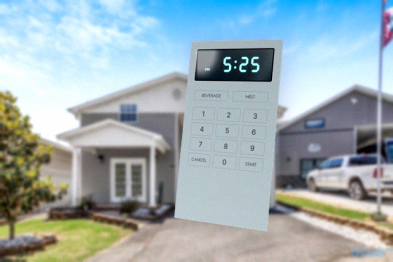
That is 5 h 25 min
